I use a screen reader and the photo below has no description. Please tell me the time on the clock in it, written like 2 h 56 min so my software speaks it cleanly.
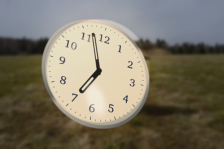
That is 6 h 57 min
